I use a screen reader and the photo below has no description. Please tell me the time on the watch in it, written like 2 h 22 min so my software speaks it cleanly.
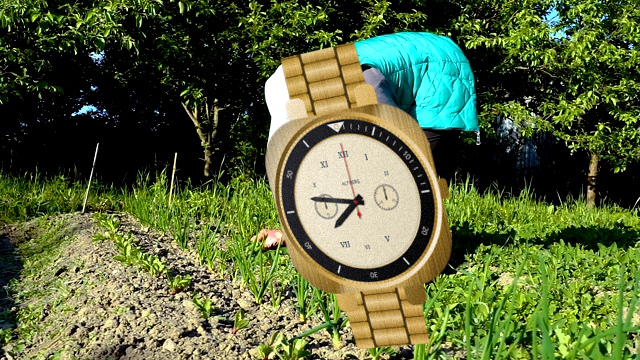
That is 7 h 47 min
